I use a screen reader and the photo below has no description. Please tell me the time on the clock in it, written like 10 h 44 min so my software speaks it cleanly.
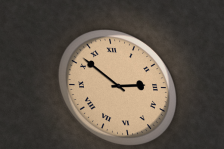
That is 2 h 52 min
